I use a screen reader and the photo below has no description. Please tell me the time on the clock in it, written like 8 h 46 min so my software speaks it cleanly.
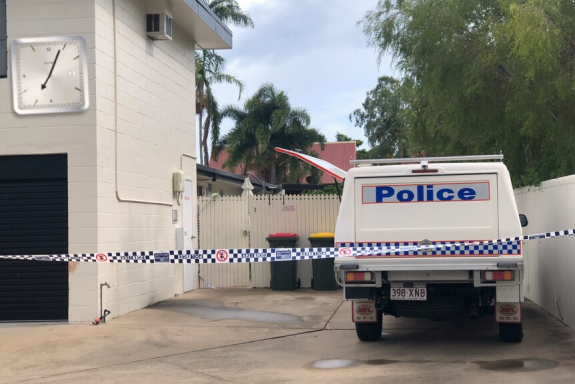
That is 7 h 04 min
